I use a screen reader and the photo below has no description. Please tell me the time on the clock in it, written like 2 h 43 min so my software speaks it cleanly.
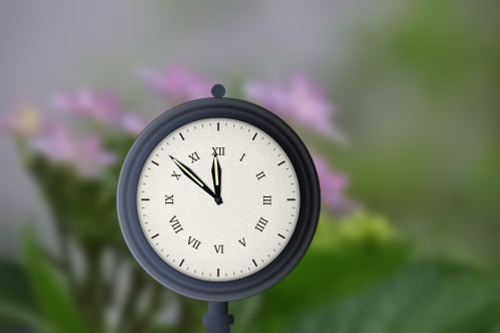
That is 11 h 52 min
